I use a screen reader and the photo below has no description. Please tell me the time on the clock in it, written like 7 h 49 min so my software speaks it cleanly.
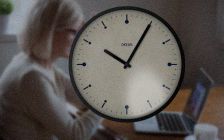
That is 10 h 05 min
